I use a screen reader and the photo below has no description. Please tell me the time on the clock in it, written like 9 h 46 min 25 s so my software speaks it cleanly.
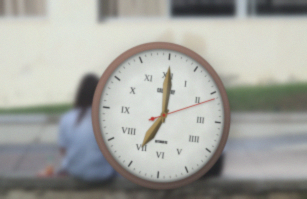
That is 7 h 00 min 11 s
